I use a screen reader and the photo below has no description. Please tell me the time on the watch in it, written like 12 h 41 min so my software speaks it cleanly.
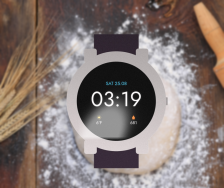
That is 3 h 19 min
